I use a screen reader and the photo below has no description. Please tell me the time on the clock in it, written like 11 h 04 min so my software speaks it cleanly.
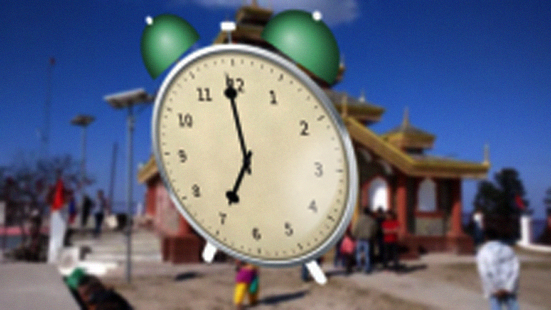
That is 6 h 59 min
